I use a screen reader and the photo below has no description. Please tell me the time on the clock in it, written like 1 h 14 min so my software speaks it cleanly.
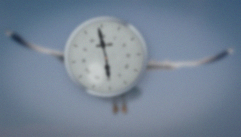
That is 5 h 59 min
